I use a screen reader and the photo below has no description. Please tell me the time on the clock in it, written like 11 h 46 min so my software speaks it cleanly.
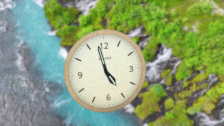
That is 4 h 58 min
